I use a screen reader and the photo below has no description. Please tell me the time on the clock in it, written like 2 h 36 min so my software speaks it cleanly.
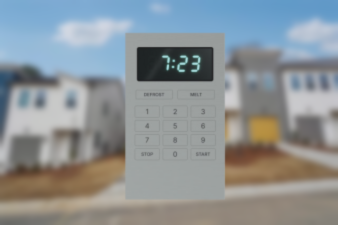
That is 7 h 23 min
